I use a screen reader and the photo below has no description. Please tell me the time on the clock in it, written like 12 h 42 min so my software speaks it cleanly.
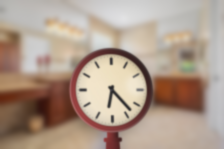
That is 6 h 23 min
